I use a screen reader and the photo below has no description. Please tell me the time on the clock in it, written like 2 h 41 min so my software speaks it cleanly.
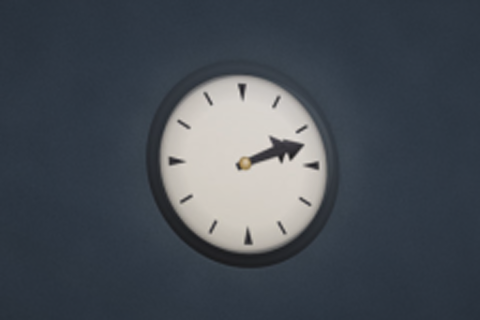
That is 2 h 12 min
